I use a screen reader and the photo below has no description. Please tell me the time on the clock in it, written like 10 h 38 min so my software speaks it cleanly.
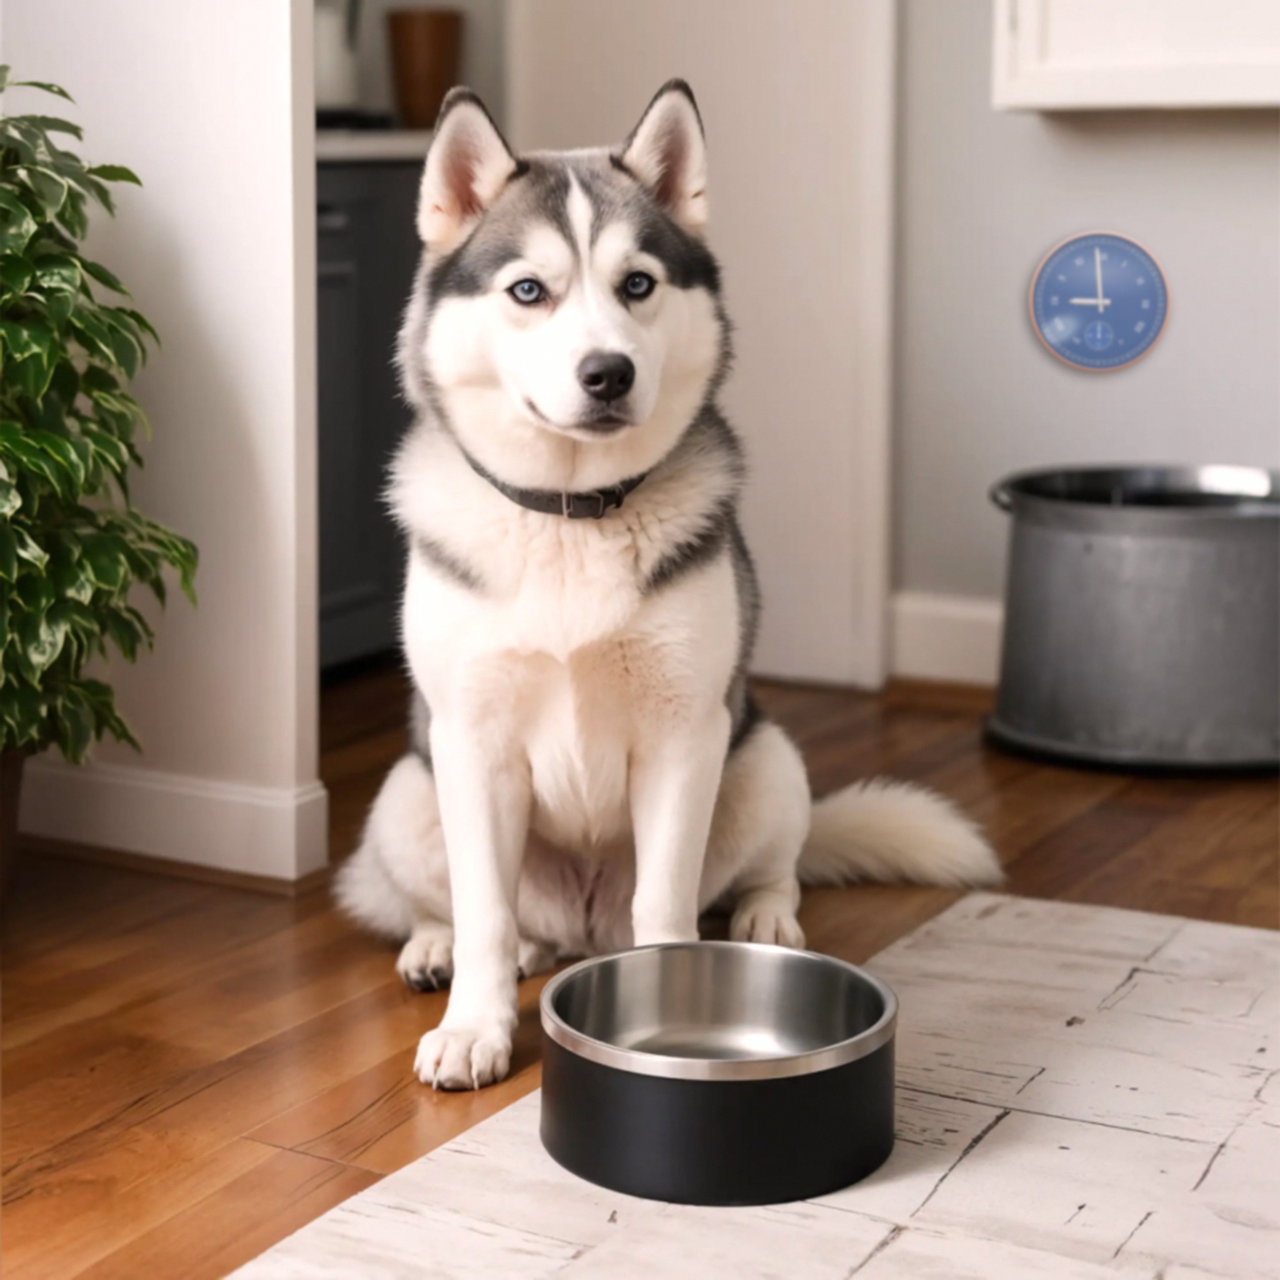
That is 8 h 59 min
